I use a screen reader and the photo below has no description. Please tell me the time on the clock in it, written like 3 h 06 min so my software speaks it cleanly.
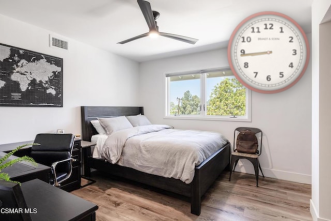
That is 8 h 44 min
